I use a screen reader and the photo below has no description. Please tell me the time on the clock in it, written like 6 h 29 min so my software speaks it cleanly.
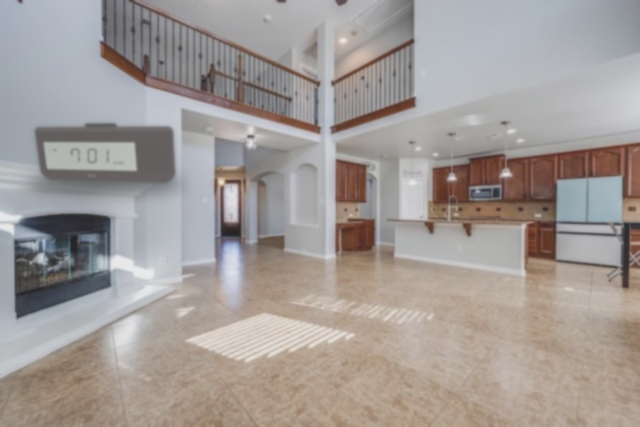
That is 7 h 01 min
